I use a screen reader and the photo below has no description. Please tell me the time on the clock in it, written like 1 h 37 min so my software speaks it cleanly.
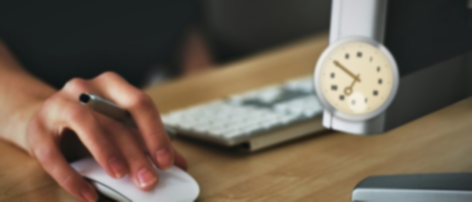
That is 6 h 50 min
